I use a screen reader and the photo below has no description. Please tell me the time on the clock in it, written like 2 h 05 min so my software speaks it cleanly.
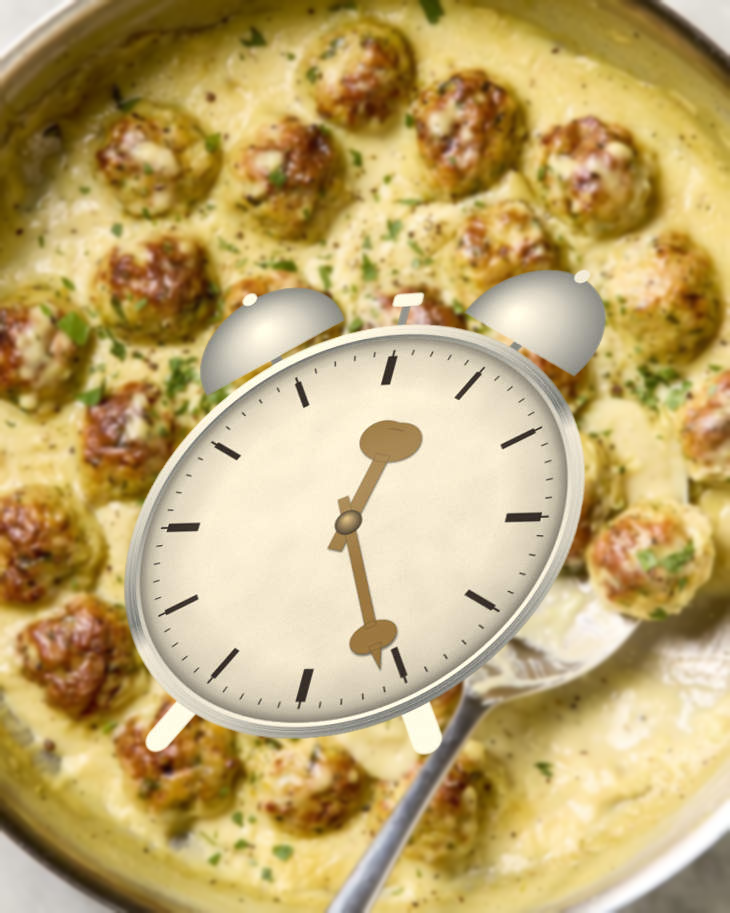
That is 12 h 26 min
